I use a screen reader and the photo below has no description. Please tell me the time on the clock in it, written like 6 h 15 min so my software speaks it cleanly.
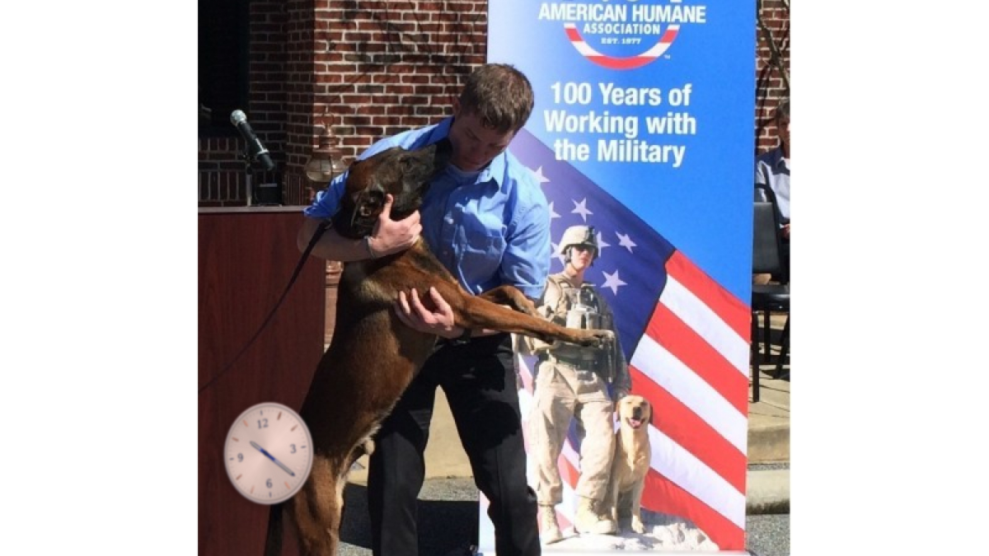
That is 10 h 22 min
